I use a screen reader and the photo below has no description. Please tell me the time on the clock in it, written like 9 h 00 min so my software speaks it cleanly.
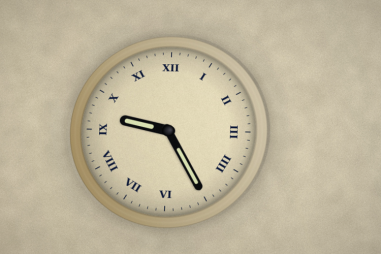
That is 9 h 25 min
